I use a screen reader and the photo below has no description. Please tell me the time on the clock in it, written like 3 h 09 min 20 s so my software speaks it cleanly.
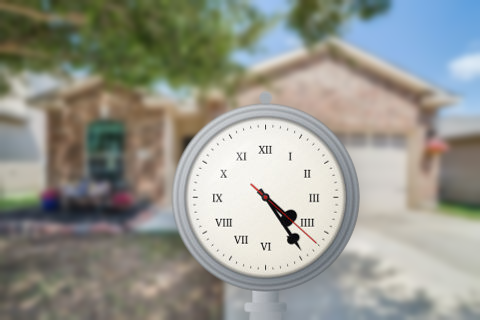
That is 4 h 24 min 22 s
